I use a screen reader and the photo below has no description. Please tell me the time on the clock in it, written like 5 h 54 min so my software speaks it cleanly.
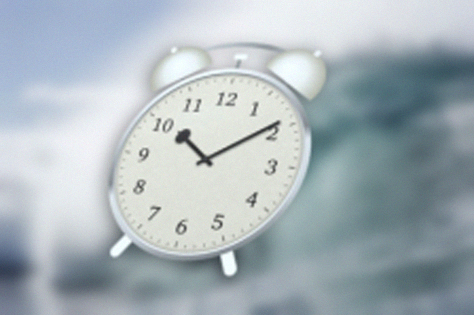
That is 10 h 09 min
